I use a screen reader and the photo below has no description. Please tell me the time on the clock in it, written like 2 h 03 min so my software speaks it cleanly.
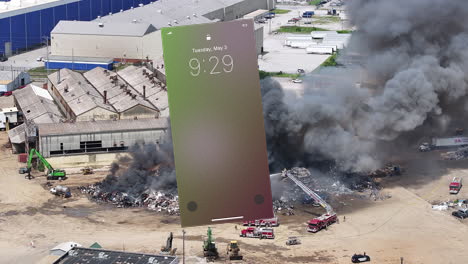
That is 9 h 29 min
